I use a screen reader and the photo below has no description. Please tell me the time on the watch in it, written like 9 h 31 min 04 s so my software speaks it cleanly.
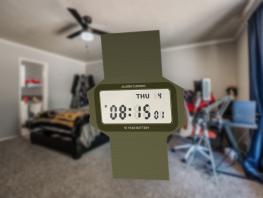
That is 8 h 15 min 01 s
